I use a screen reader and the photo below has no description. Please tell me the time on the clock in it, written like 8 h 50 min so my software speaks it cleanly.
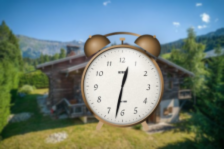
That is 12 h 32 min
